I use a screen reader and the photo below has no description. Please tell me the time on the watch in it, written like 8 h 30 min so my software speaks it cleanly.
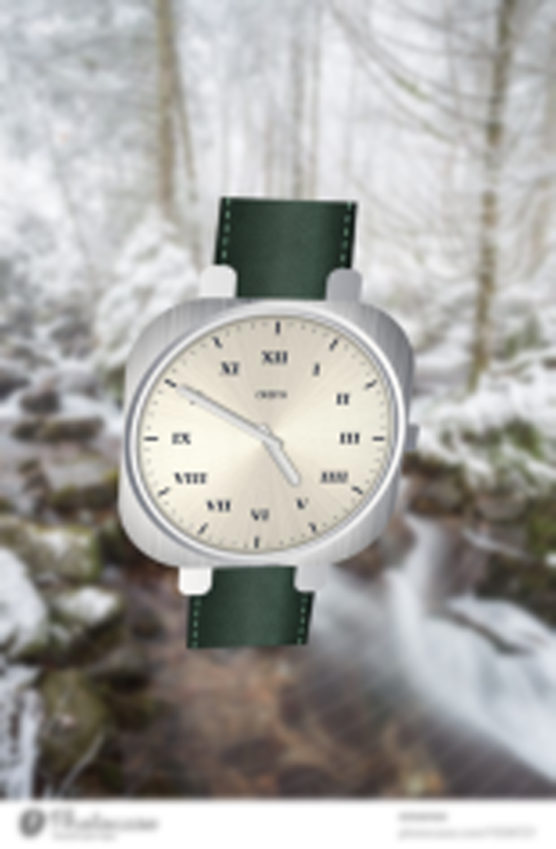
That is 4 h 50 min
